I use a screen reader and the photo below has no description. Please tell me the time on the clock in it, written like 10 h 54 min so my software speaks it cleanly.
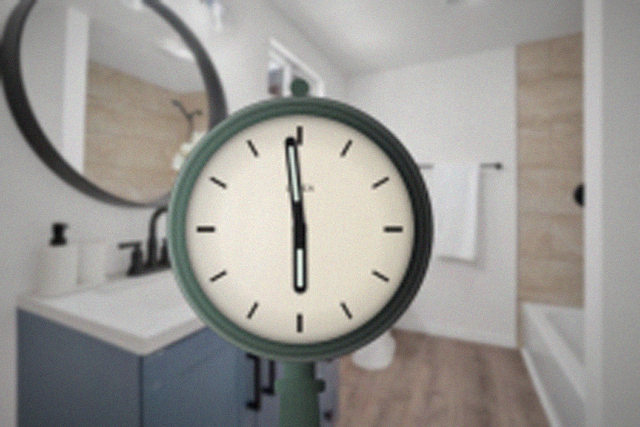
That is 5 h 59 min
